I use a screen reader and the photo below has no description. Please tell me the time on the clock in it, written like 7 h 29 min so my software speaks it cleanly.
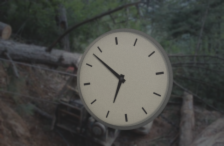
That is 6 h 53 min
